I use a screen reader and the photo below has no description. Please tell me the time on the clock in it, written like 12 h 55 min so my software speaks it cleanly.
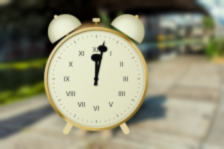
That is 12 h 02 min
